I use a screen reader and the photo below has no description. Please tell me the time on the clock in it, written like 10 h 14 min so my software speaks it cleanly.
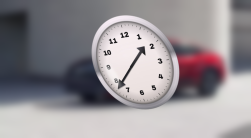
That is 1 h 38 min
